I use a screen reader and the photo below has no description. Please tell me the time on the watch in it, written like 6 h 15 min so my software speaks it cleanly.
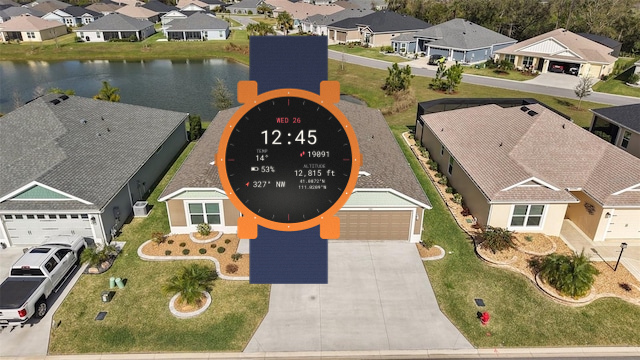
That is 12 h 45 min
